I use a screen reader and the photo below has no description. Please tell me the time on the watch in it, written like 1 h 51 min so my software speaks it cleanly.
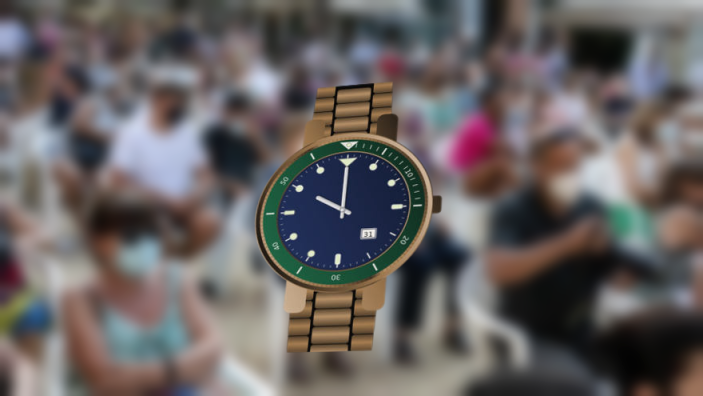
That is 10 h 00 min
